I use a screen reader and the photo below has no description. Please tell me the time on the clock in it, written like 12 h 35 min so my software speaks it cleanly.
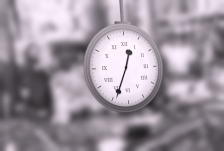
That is 12 h 34 min
